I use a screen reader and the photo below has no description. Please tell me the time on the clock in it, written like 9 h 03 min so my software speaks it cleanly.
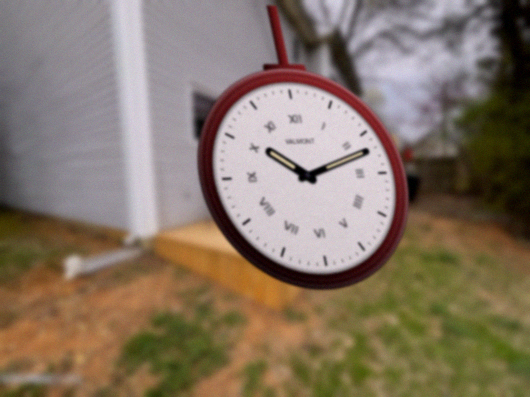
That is 10 h 12 min
